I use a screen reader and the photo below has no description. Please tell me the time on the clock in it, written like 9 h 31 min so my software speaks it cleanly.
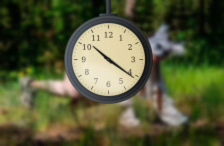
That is 10 h 21 min
